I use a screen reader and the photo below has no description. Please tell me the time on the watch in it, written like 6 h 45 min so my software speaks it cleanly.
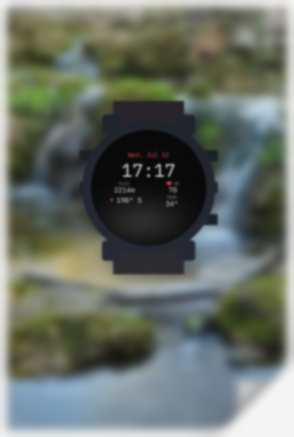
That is 17 h 17 min
